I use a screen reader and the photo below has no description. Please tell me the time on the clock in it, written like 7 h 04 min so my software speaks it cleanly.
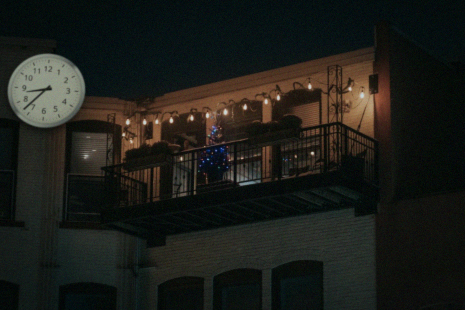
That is 8 h 37 min
